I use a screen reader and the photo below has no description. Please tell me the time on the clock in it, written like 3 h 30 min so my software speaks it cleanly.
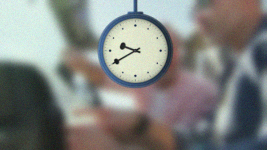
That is 9 h 40 min
